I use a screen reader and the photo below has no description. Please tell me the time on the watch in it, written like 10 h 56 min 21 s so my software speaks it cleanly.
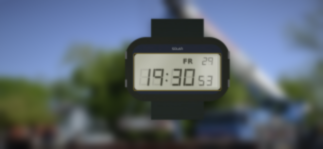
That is 19 h 30 min 53 s
